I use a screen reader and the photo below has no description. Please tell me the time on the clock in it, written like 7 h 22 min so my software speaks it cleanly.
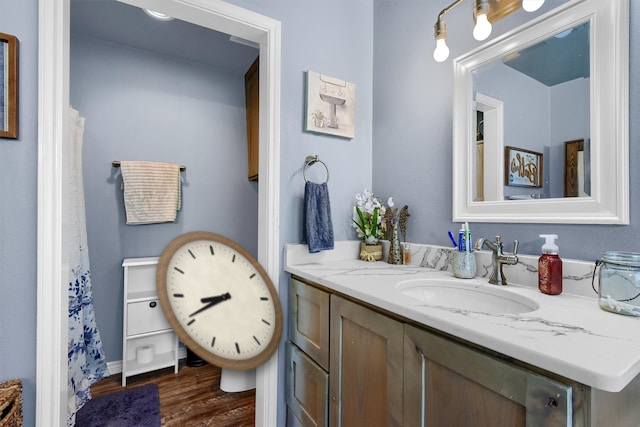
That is 8 h 41 min
